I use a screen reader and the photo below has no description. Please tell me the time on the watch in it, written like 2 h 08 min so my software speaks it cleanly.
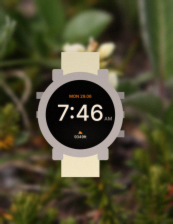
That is 7 h 46 min
